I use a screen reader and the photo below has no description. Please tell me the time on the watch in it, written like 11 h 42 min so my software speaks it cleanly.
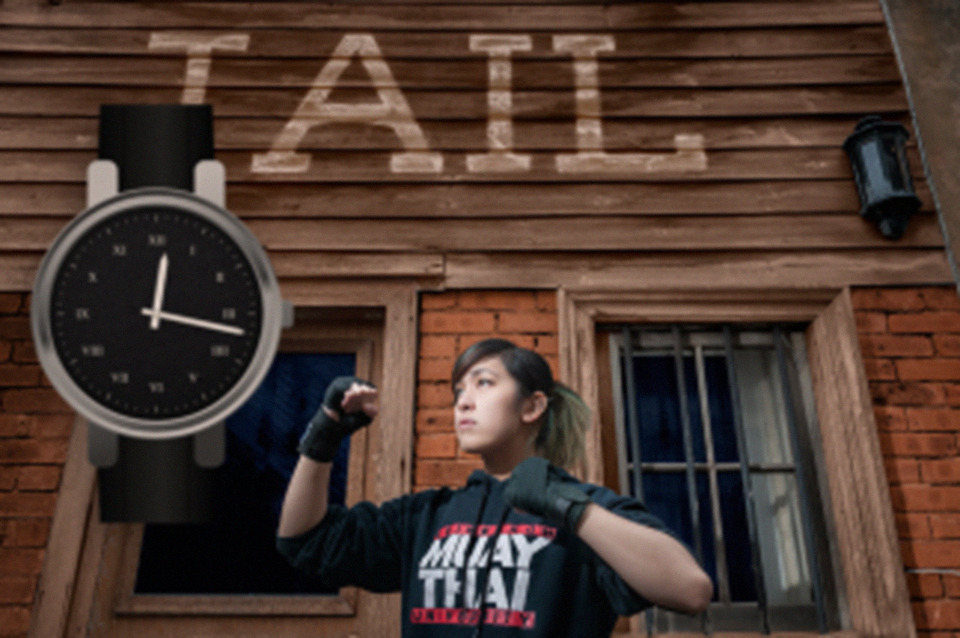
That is 12 h 17 min
